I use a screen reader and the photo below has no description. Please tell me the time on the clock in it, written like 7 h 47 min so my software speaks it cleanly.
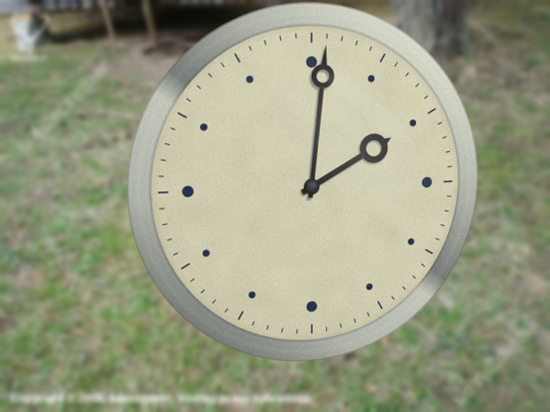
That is 2 h 01 min
